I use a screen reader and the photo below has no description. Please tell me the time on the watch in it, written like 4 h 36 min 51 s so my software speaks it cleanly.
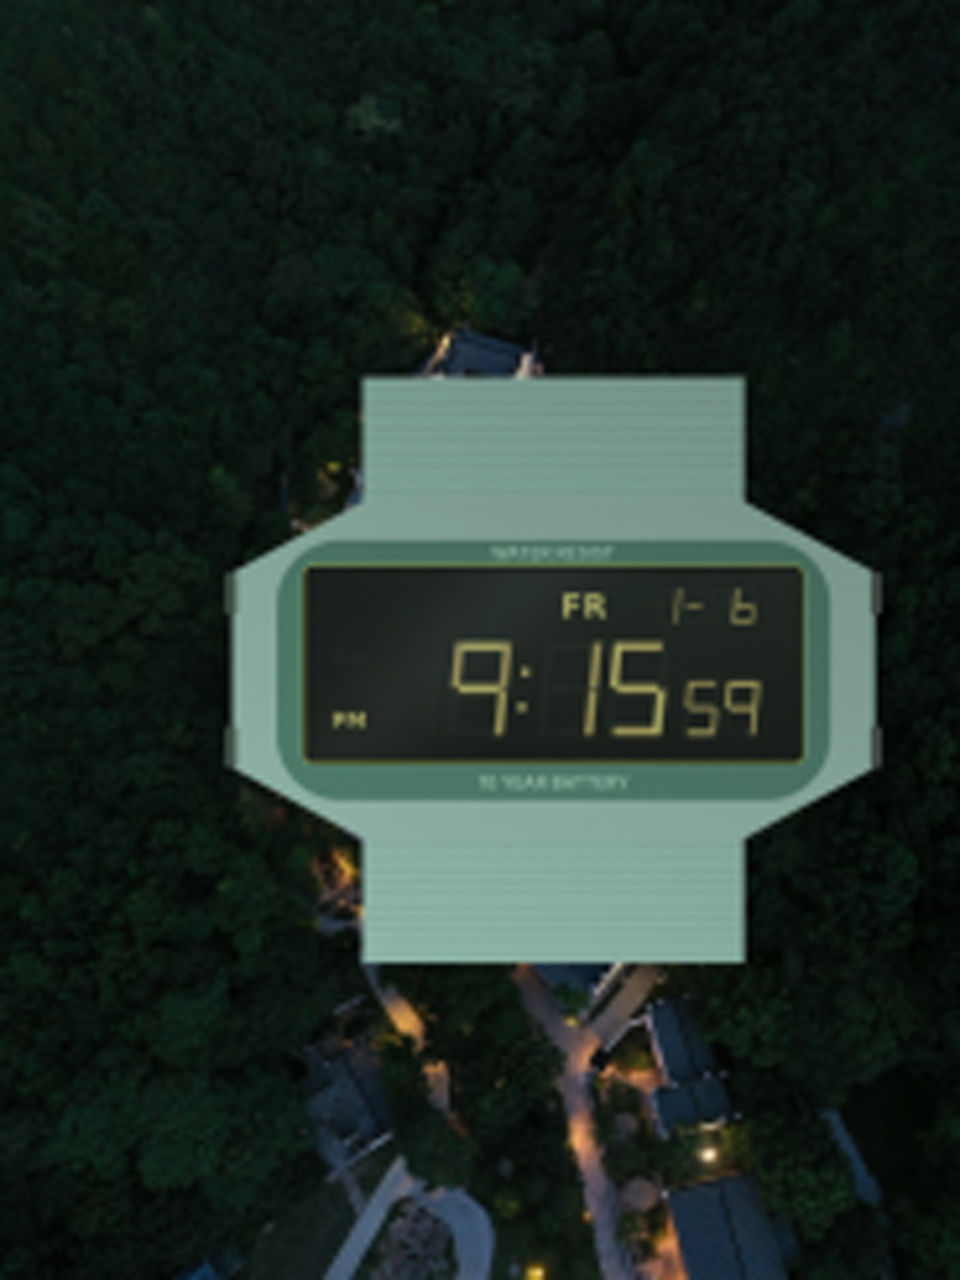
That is 9 h 15 min 59 s
